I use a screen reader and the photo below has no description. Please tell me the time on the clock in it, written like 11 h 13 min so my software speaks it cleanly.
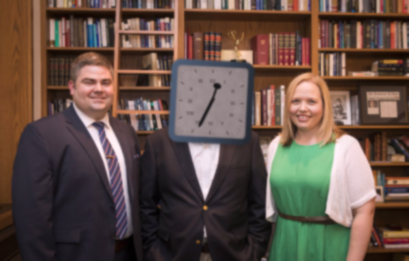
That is 12 h 34 min
